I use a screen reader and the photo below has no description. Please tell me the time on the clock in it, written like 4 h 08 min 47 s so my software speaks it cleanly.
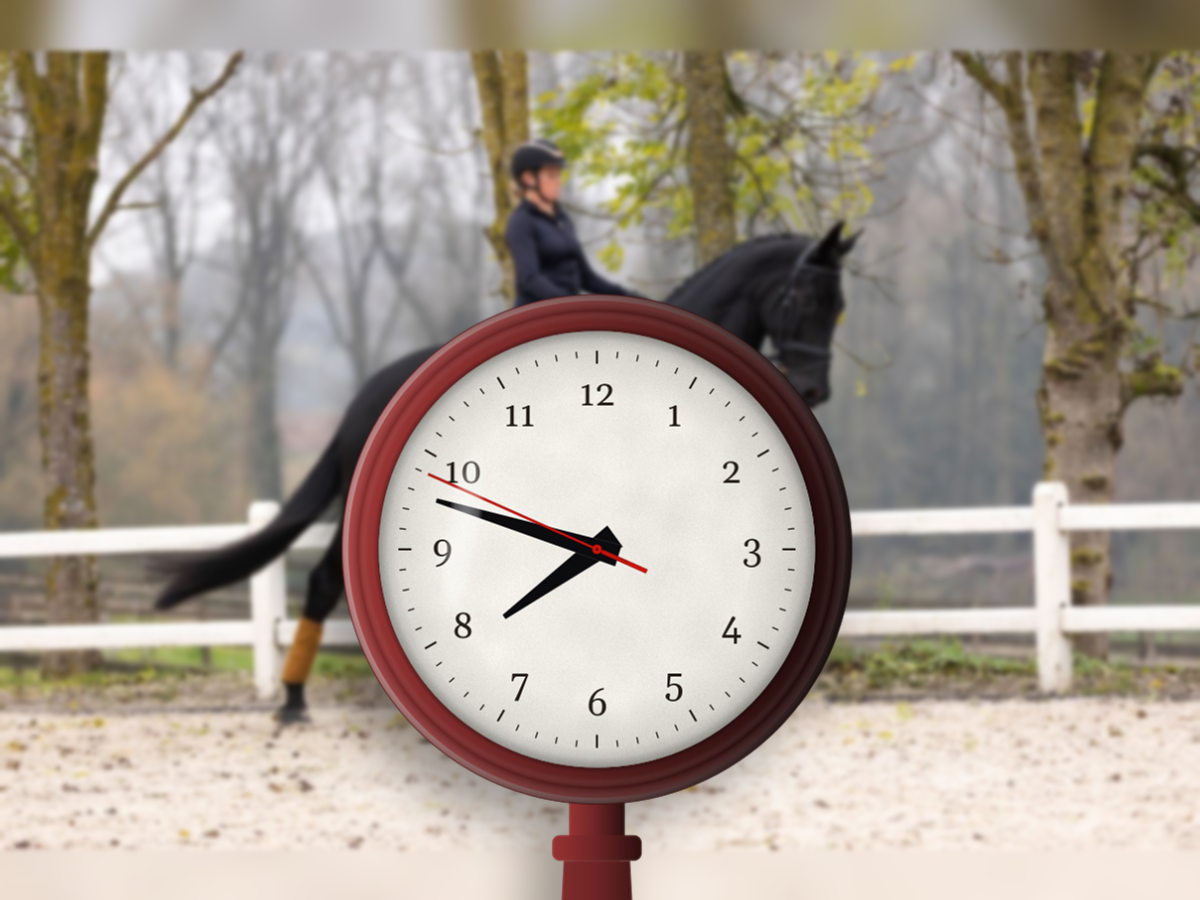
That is 7 h 47 min 49 s
